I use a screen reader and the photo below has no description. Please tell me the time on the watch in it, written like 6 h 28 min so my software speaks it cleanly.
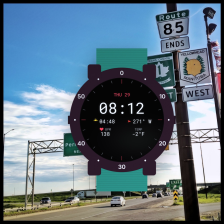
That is 8 h 12 min
